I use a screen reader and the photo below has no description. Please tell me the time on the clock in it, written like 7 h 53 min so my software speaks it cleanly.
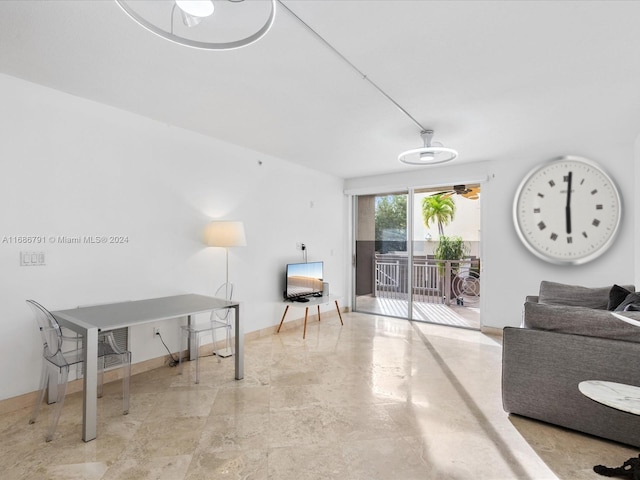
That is 6 h 01 min
